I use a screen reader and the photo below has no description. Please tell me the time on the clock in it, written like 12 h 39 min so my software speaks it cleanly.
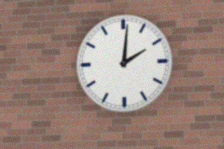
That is 2 h 01 min
